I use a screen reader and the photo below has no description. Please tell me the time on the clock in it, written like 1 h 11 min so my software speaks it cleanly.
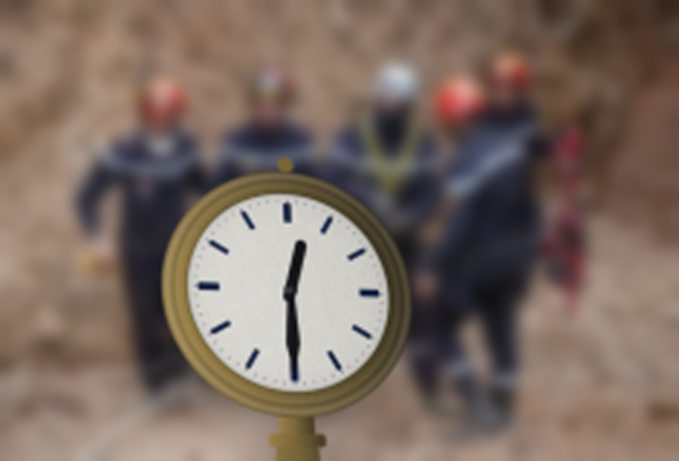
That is 12 h 30 min
